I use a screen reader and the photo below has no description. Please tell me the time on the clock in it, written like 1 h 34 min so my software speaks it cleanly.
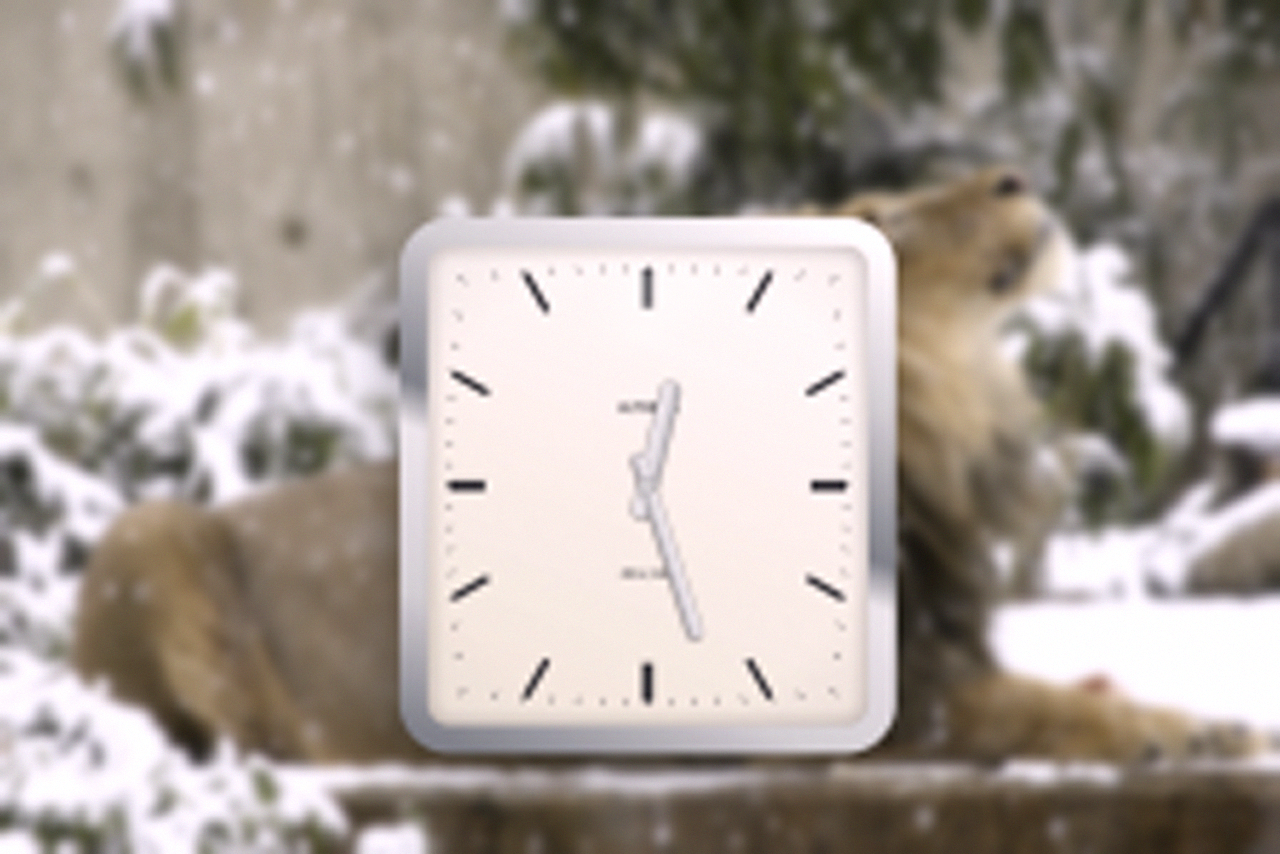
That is 12 h 27 min
